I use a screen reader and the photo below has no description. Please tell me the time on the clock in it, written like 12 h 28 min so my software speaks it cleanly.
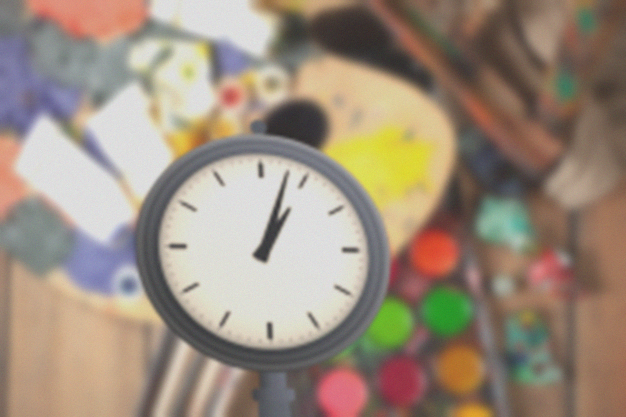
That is 1 h 03 min
